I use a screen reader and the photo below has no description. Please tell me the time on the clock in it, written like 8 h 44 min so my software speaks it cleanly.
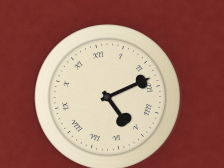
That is 5 h 13 min
